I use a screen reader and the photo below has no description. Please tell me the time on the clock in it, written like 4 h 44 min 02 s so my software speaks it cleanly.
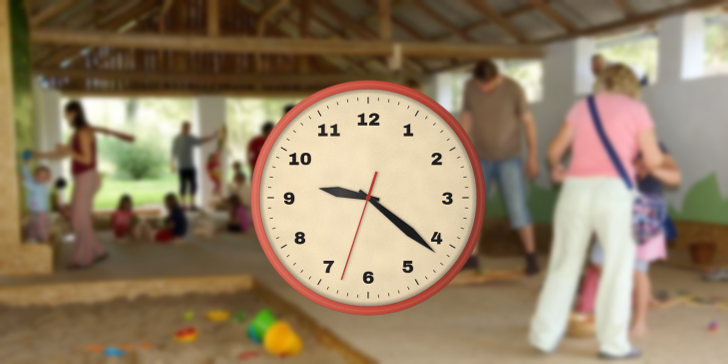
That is 9 h 21 min 33 s
